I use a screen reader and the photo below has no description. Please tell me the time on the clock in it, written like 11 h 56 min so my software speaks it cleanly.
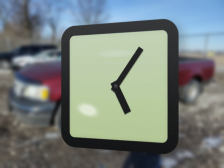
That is 5 h 06 min
